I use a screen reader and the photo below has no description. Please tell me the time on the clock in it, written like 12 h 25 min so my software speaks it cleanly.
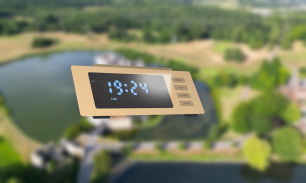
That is 19 h 24 min
